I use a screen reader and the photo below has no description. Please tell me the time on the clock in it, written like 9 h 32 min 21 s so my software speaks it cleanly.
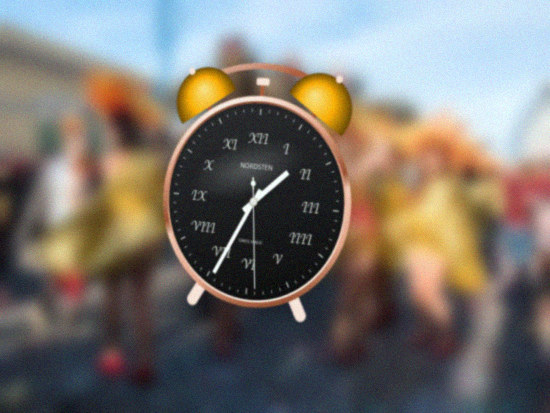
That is 1 h 34 min 29 s
